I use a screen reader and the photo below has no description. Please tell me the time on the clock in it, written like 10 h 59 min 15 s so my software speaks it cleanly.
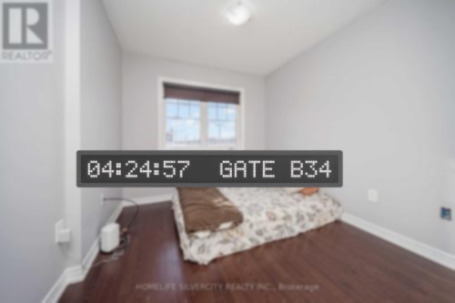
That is 4 h 24 min 57 s
